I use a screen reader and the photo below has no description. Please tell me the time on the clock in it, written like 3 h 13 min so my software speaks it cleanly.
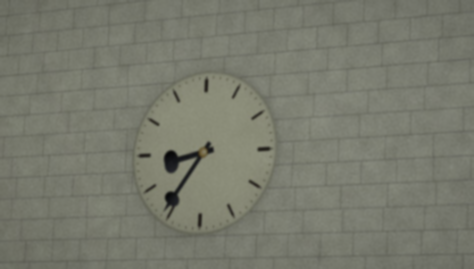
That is 8 h 36 min
